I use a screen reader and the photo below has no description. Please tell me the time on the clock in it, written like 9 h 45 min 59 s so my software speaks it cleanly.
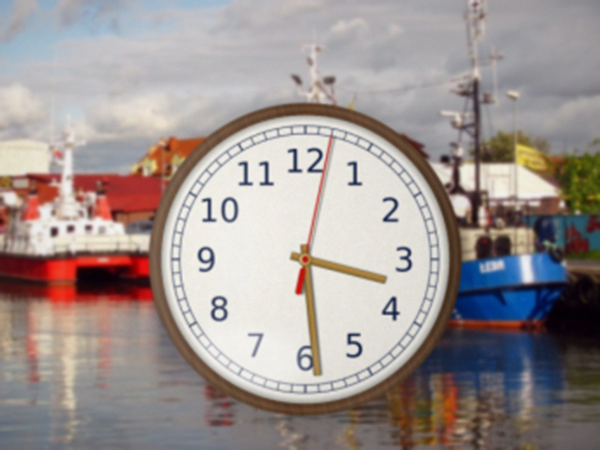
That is 3 h 29 min 02 s
